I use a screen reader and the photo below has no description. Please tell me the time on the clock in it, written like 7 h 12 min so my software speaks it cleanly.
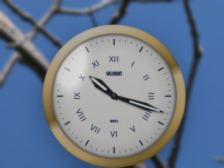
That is 10 h 18 min
